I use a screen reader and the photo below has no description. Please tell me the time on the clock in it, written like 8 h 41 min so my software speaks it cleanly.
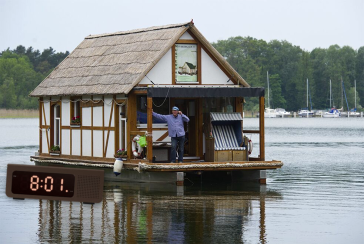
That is 8 h 01 min
